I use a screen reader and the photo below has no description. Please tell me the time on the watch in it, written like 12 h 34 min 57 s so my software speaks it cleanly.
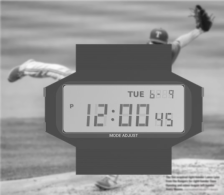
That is 12 h 00 min 45 s
